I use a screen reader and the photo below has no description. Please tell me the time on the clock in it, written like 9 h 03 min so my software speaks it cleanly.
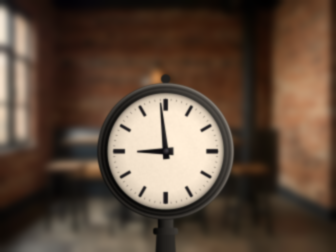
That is 8 h 59 min
